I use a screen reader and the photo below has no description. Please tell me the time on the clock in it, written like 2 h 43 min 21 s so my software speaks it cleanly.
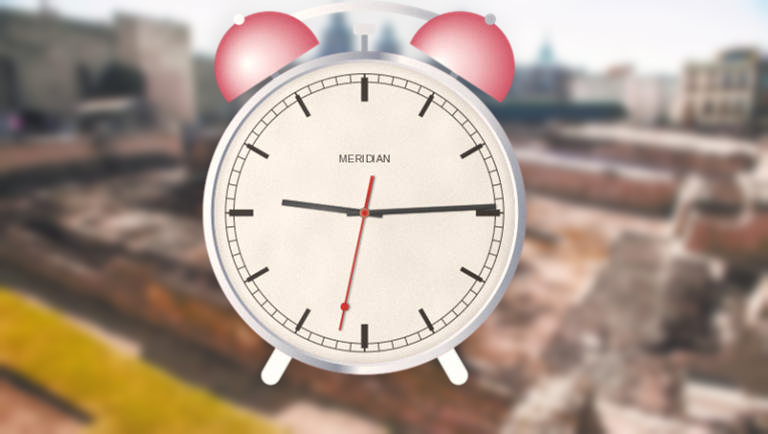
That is 9 h 14 min 32 s
